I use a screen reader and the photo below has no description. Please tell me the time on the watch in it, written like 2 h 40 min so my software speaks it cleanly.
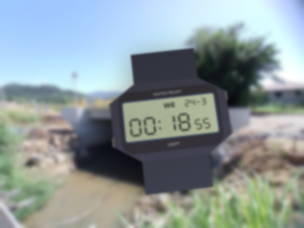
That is 0 h 18 min
